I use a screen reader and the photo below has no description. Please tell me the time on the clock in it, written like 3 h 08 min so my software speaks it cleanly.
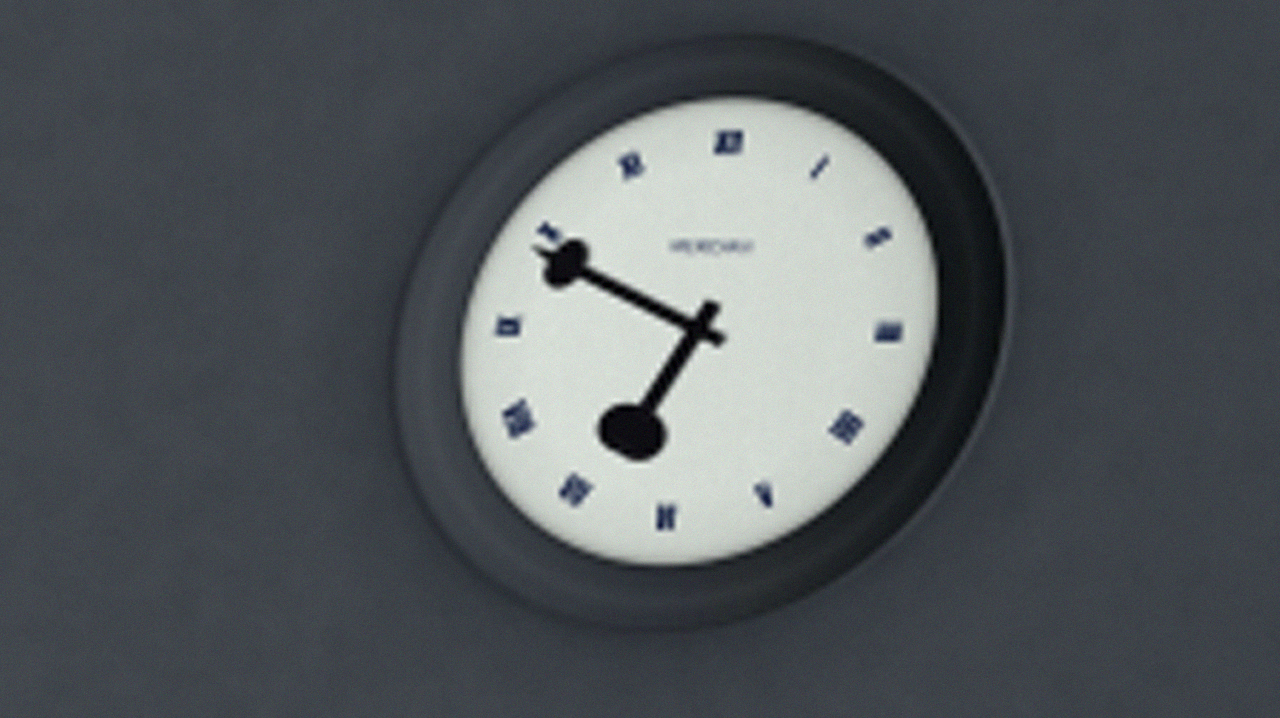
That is 6 h 49 min
